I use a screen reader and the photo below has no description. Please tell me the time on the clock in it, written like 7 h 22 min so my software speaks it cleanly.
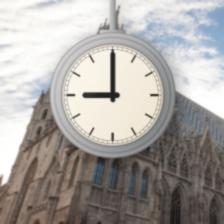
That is 9 h 00 min
